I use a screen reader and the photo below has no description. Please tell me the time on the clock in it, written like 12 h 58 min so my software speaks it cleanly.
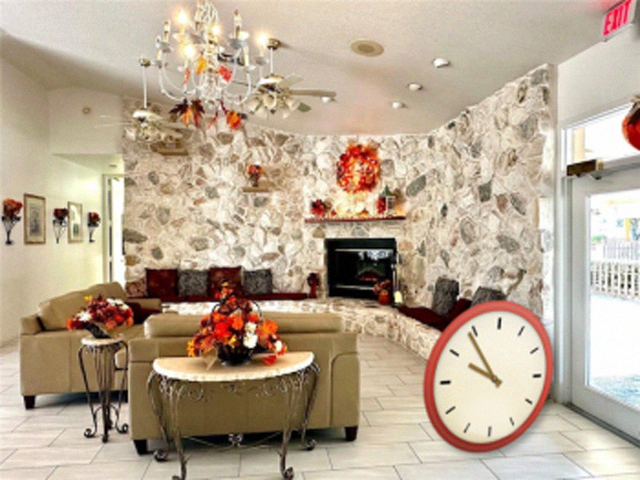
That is 9 h 54 min
